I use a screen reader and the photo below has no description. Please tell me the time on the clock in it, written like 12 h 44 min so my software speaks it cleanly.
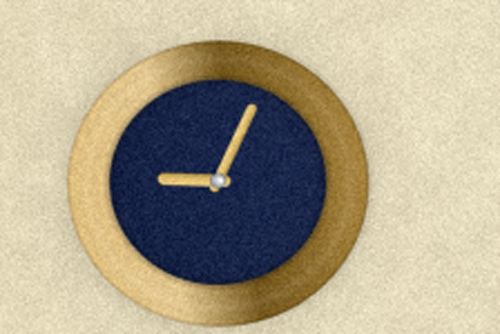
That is 9 h 04 min
